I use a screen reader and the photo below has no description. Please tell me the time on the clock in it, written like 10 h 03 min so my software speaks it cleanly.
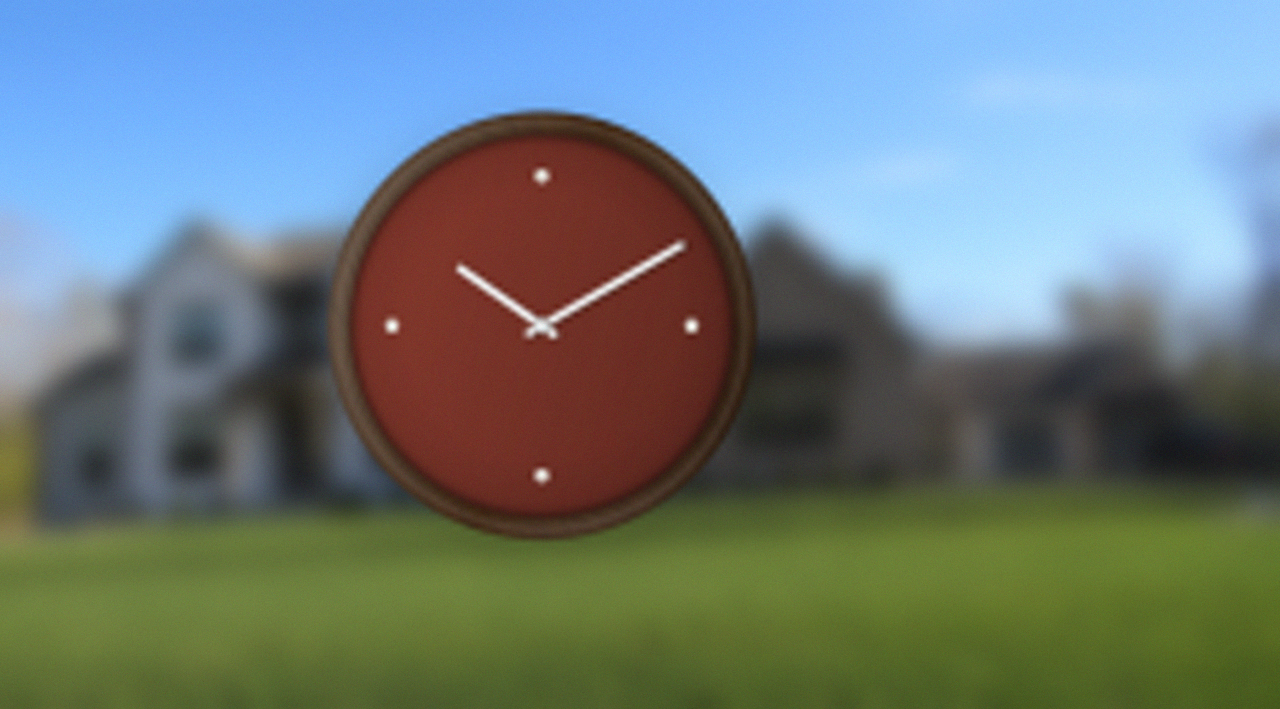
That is 10 h 10 min
